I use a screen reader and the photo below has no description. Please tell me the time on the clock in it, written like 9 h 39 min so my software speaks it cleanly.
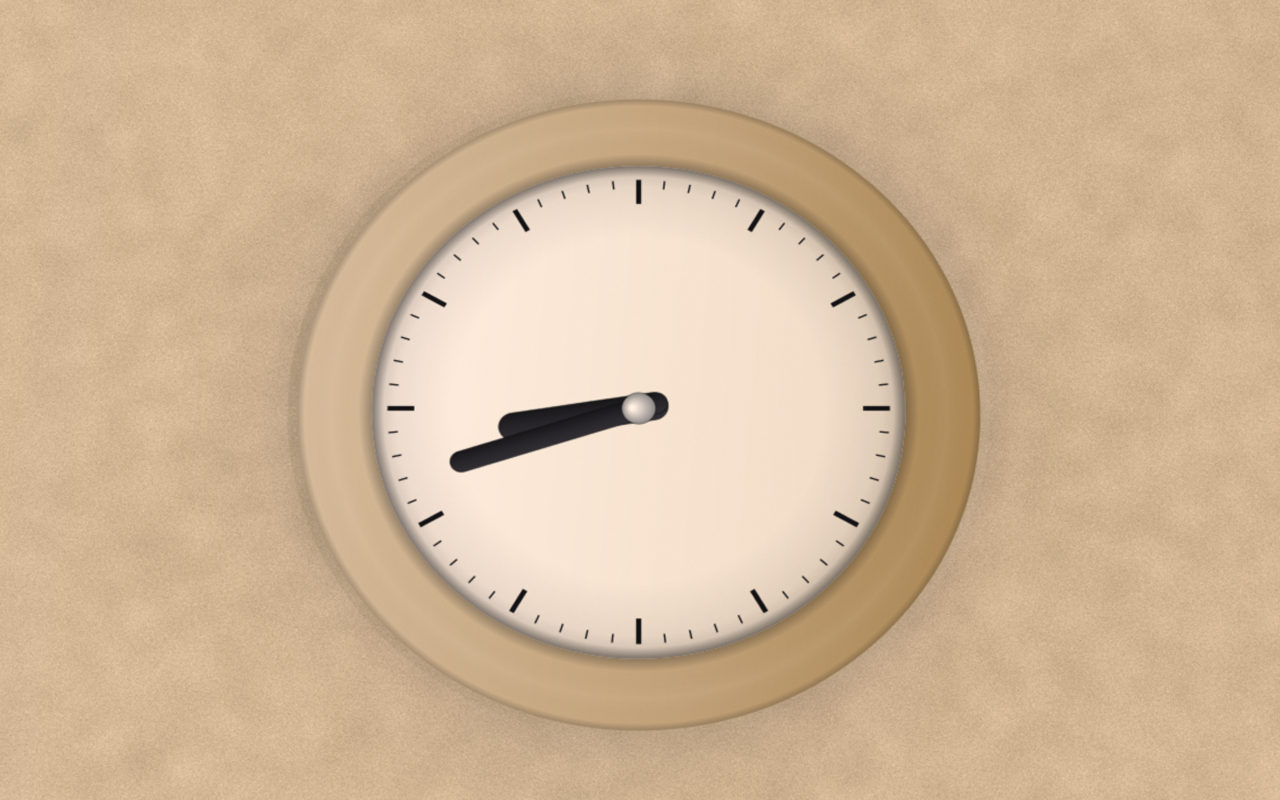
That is 8 h 42 min
